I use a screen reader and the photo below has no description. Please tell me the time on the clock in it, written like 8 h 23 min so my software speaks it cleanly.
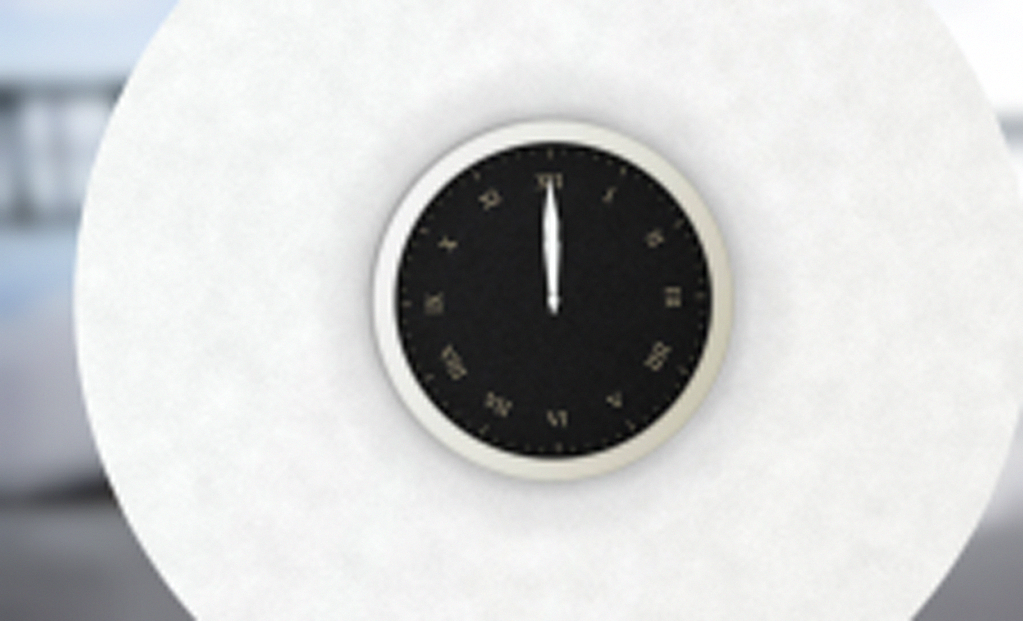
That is 12 h 00 min
